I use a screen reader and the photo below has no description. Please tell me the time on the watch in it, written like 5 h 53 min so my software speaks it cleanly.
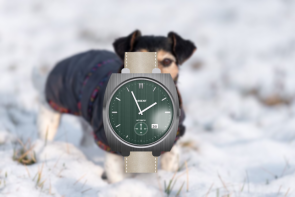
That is 1 h 56 min
